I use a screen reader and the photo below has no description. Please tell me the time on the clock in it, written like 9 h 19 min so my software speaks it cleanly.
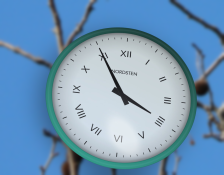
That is 3 h 55 min
